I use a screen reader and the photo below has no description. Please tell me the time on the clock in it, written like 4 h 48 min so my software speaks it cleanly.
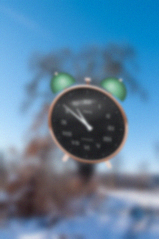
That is 10 h 51 min
